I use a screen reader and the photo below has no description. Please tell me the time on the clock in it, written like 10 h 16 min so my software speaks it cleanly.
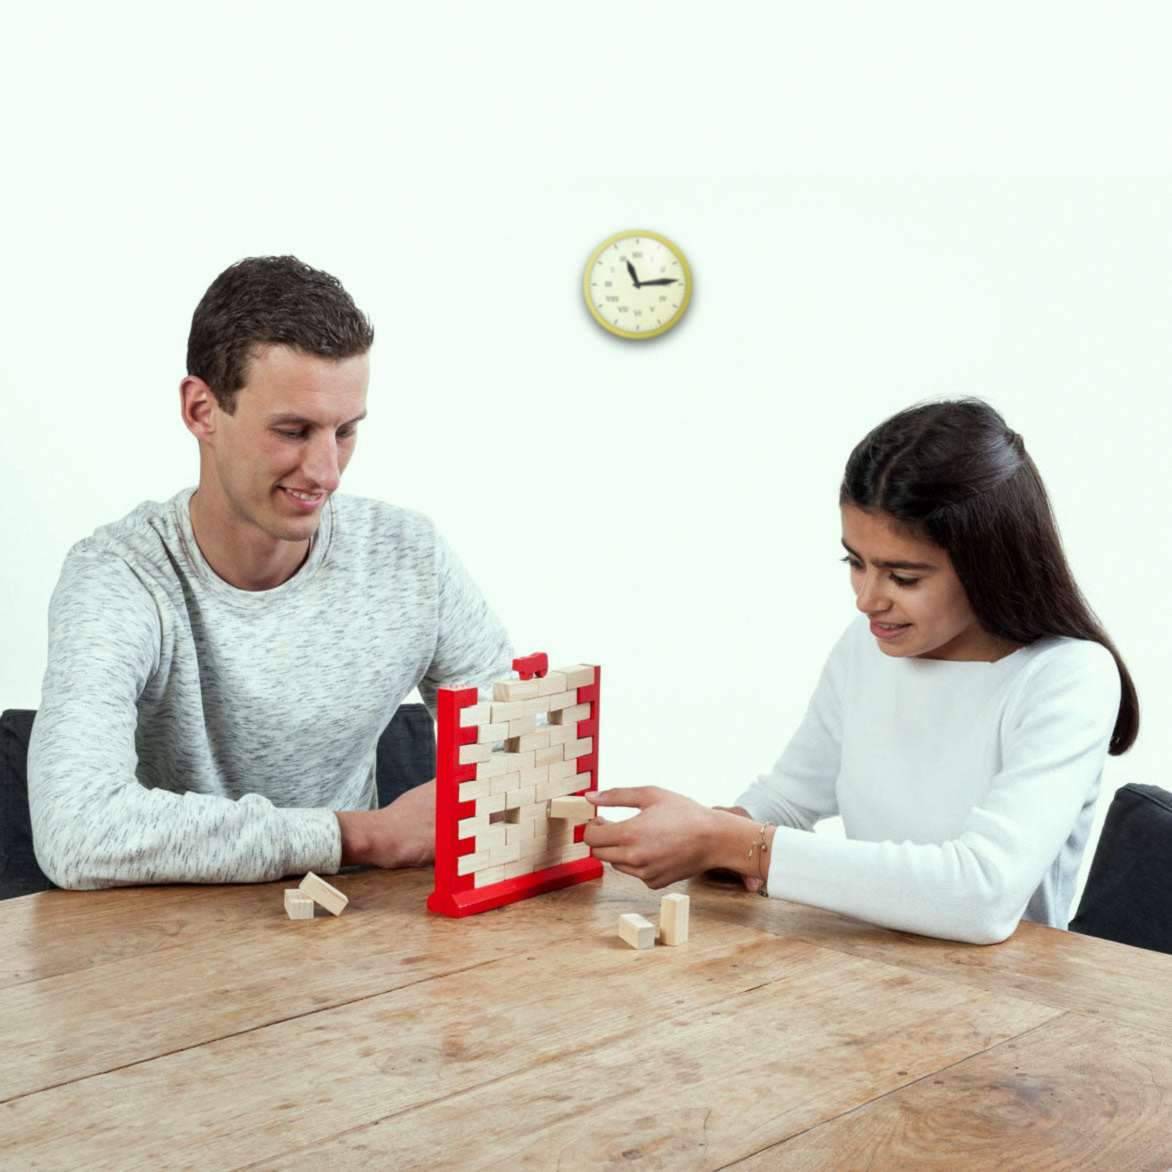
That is 11 h 14 min
